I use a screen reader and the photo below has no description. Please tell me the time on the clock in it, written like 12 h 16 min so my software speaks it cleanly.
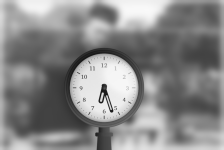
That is 6 h 27 min
